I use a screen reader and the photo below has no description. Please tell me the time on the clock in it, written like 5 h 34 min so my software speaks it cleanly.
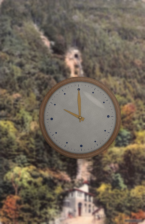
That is 10 h 00 min
